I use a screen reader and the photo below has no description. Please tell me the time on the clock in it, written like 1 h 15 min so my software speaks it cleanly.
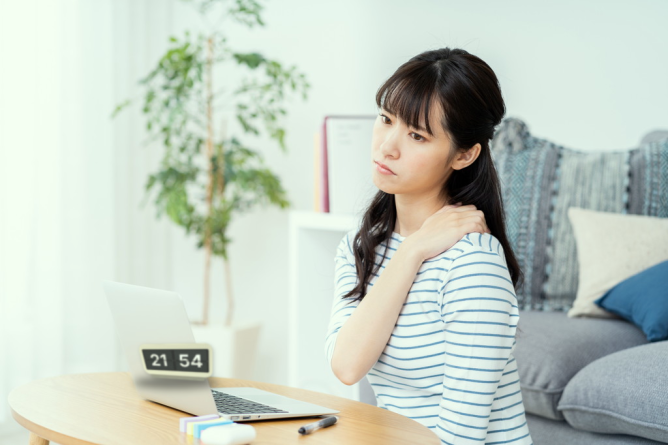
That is 21 h 54 min
